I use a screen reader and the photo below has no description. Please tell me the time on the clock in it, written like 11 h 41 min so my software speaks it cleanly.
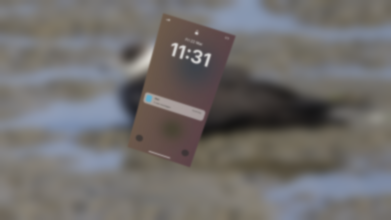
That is 11 h 31 min
